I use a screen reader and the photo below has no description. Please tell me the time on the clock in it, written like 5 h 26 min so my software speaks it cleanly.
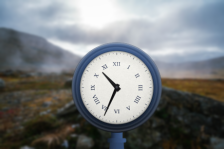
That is 10 h 34 min
